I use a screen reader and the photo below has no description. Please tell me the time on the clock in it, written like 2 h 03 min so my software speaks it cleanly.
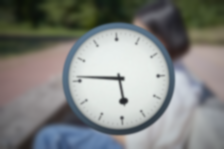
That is 5 h 46 min
